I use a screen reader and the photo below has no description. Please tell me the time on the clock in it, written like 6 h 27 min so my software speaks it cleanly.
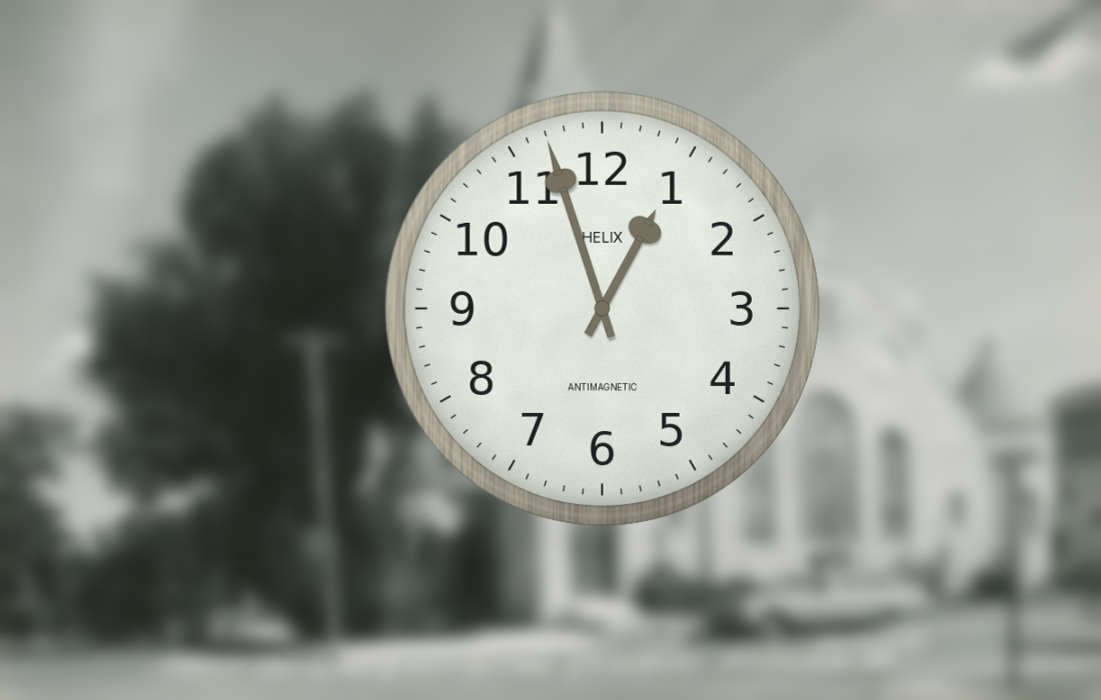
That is 12 h 57 min
